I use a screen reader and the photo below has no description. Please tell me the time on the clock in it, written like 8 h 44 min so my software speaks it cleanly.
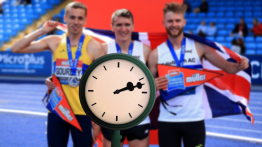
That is 2 h 12 min
